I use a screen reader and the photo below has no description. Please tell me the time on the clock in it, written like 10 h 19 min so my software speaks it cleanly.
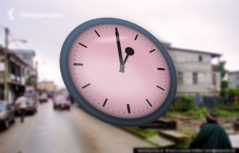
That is 1 h 00 min
